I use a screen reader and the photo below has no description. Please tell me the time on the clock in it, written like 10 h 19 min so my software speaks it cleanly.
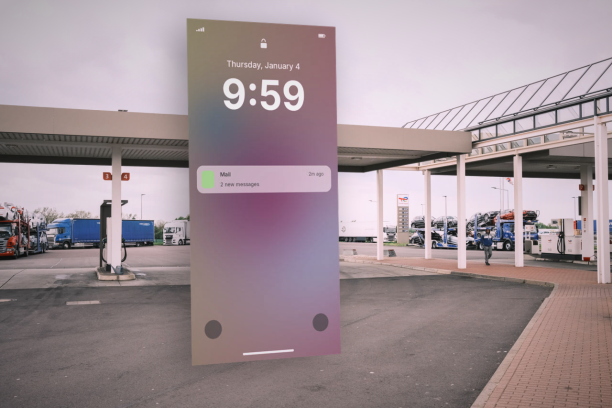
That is 9 h 59 min
